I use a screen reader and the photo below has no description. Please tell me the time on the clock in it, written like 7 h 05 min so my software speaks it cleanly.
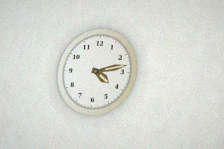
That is 4 h 13 min
